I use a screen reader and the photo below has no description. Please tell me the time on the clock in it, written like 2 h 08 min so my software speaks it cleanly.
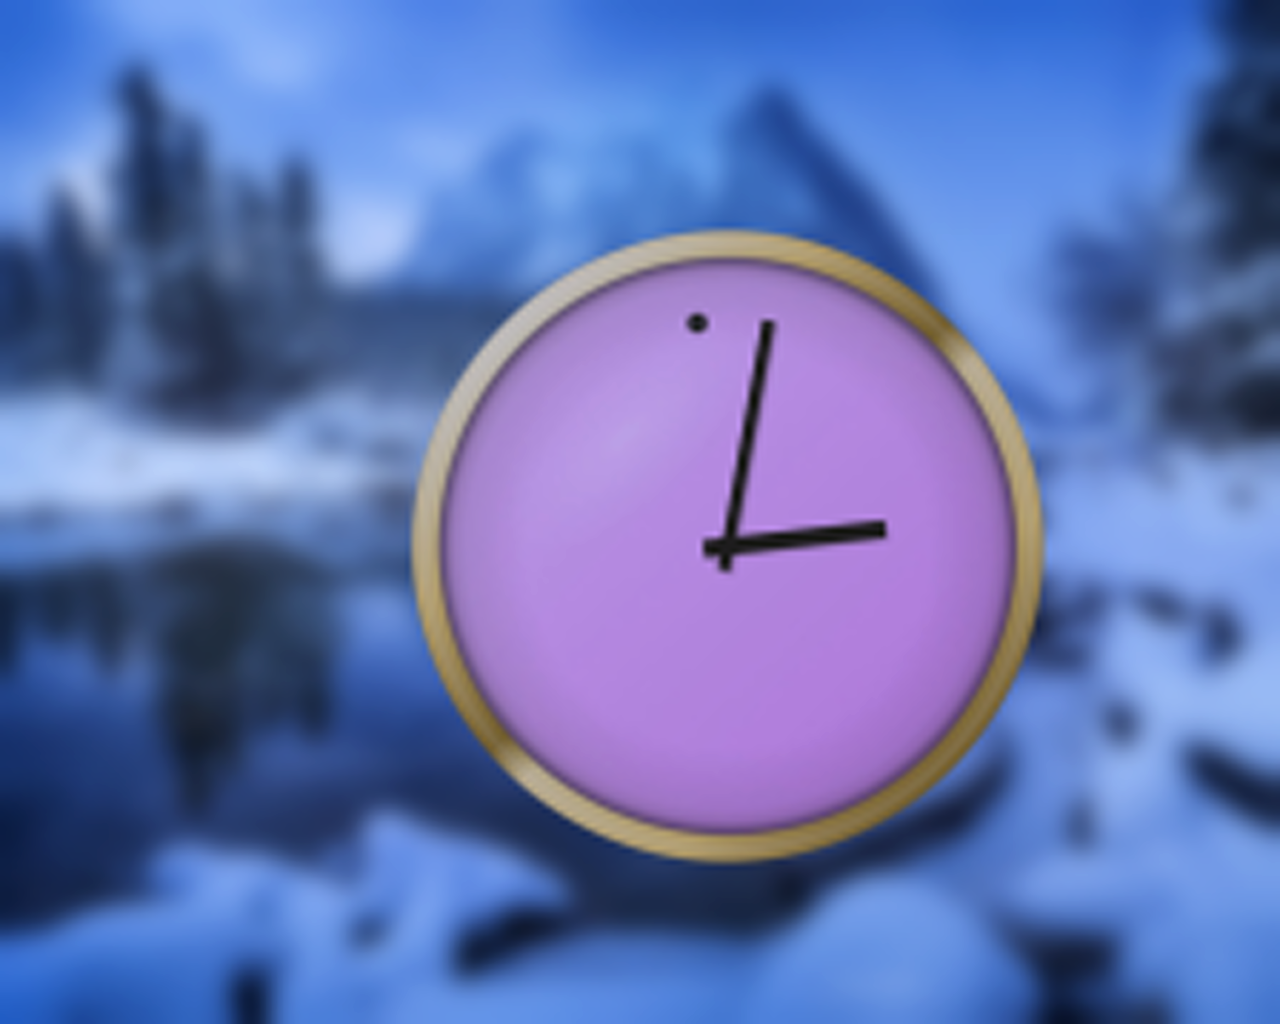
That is 3 h 03 min
